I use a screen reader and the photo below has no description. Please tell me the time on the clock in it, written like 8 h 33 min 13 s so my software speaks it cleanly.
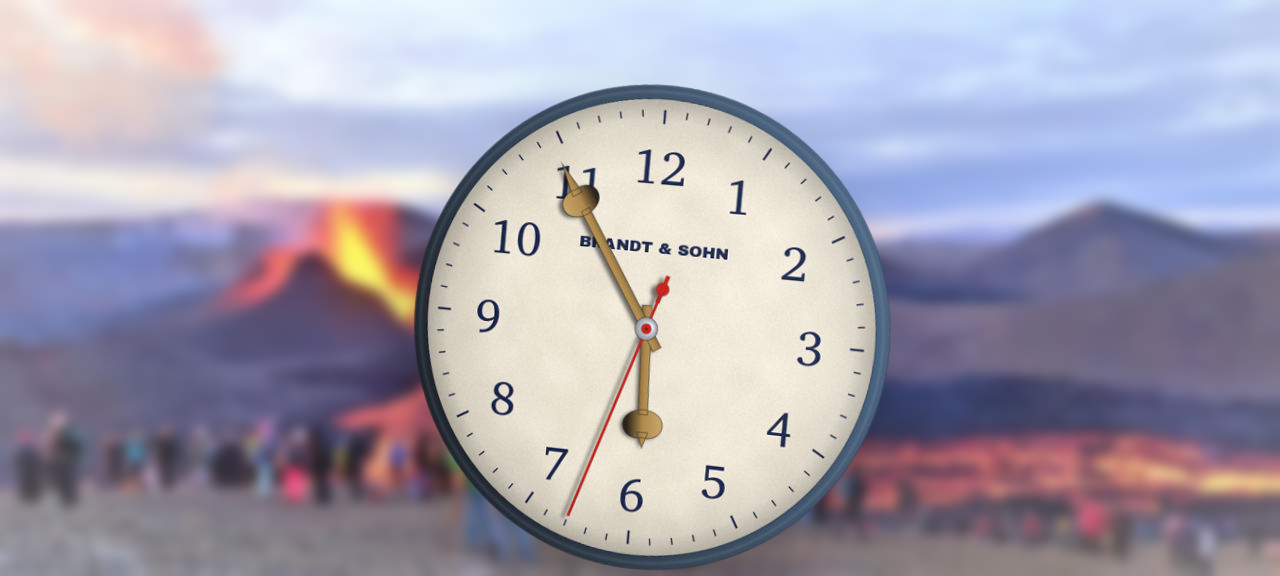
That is 5 h 54 min 33 s
